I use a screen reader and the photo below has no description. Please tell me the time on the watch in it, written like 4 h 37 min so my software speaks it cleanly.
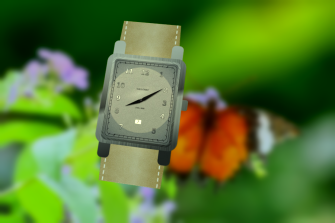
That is 8 h 09 min
